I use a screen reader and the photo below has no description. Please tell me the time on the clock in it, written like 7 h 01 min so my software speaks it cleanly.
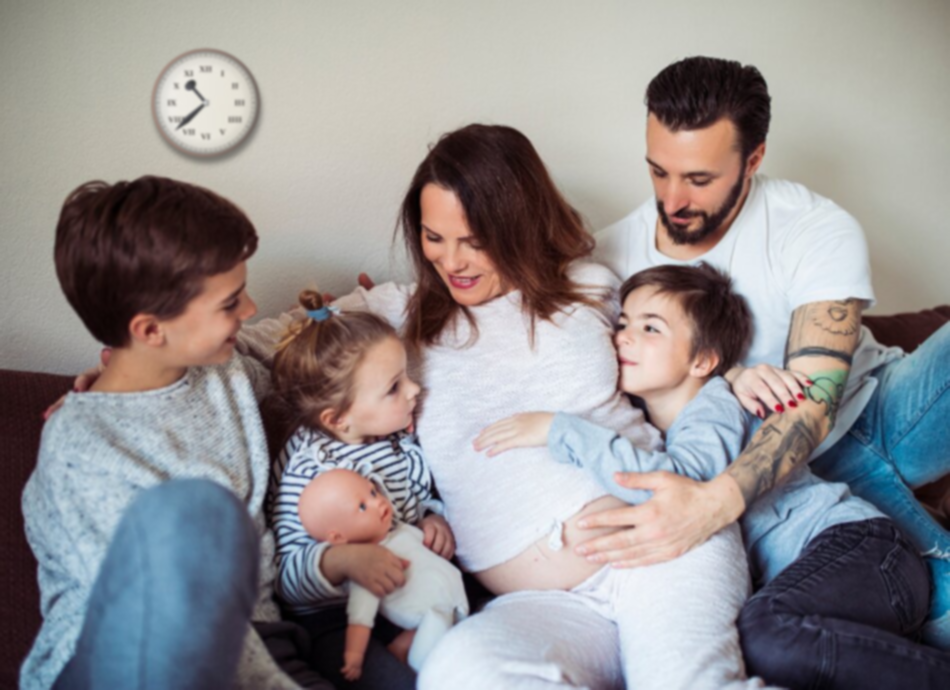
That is 10 h 38 min
